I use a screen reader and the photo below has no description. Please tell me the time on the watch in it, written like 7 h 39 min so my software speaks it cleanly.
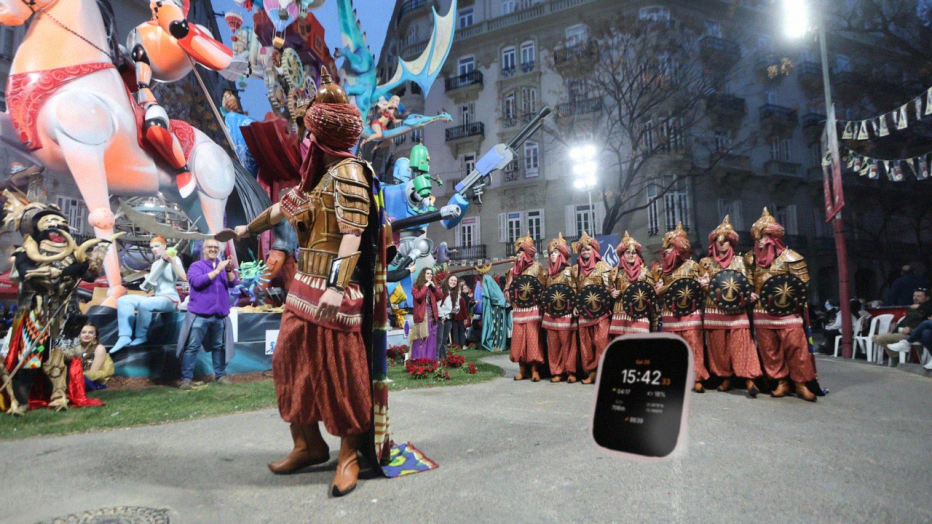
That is 15 h 42 min
